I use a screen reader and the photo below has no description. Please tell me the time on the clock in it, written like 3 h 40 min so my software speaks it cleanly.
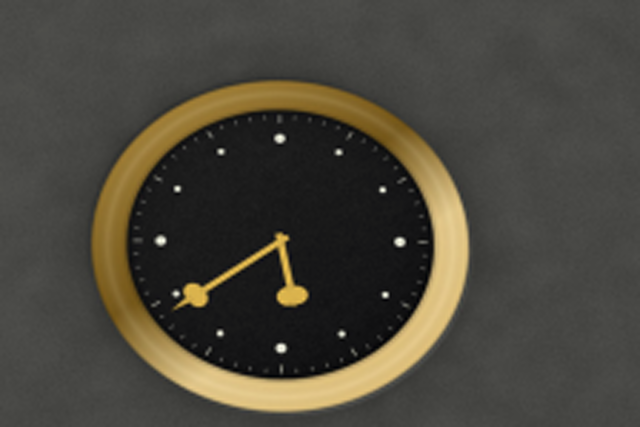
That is 5 h 39 min
